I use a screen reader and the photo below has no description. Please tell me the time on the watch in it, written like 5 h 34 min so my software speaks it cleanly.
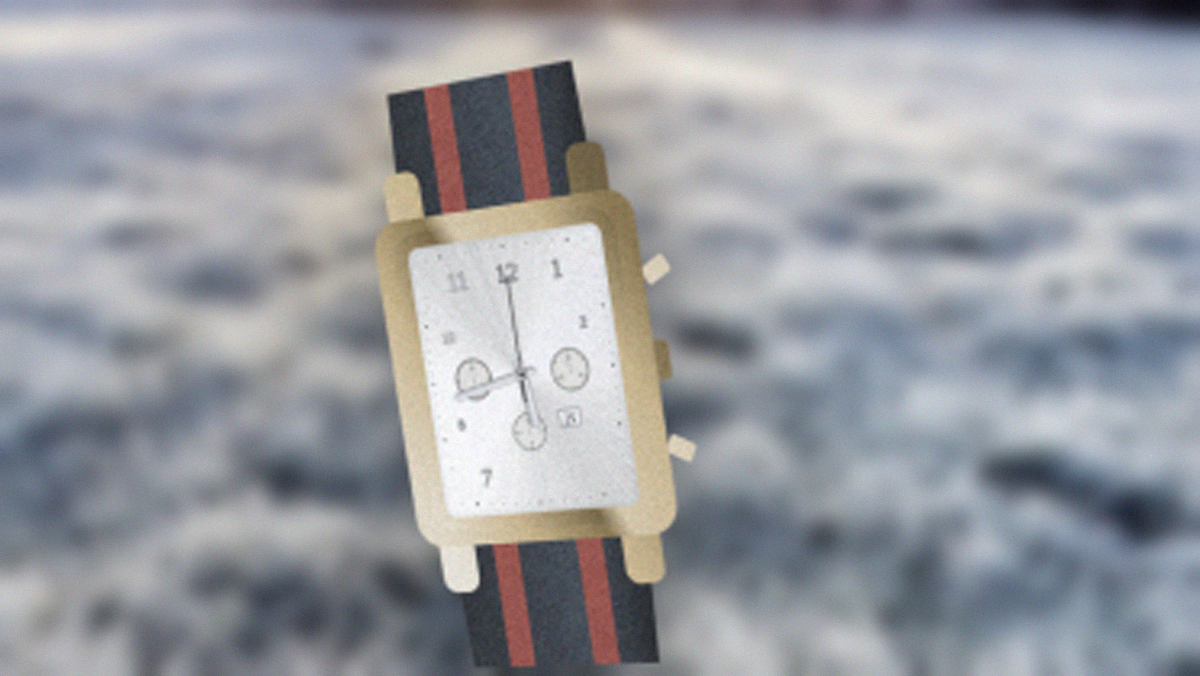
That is 5 h 43 min
